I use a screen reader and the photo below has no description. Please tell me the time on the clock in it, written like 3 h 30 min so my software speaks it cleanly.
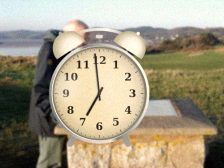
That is 6 h 59 min
